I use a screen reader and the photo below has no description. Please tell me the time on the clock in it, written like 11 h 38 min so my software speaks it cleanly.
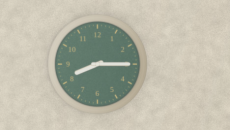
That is 8 h 15 min
